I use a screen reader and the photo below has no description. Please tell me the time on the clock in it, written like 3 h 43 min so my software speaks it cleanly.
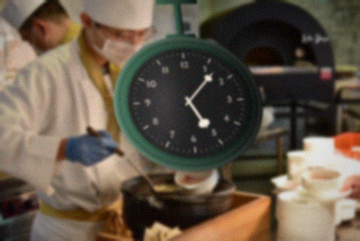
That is 5 h 07 min
